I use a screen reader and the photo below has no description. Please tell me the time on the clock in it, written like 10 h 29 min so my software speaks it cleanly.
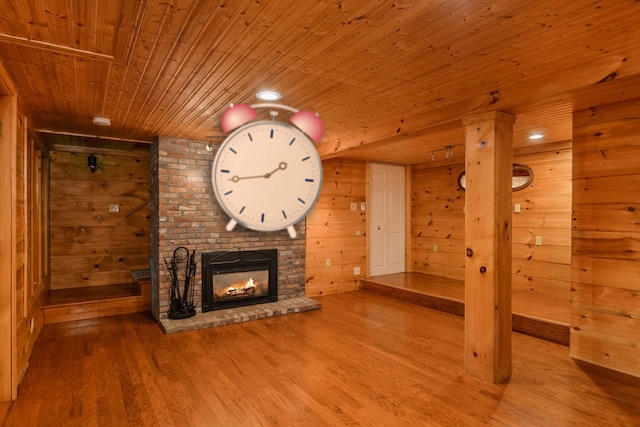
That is 1 h 43 min
